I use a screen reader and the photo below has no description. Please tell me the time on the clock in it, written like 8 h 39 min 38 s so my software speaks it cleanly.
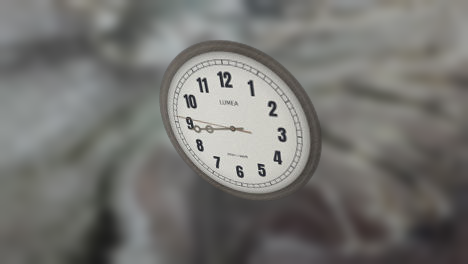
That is 8 h 43 min 46 s
